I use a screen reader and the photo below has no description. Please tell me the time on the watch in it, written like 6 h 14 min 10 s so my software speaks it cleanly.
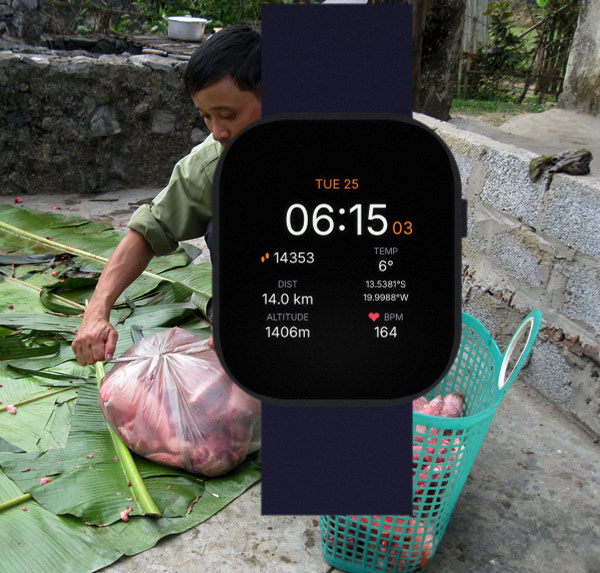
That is 6 h 15 min 03 s
